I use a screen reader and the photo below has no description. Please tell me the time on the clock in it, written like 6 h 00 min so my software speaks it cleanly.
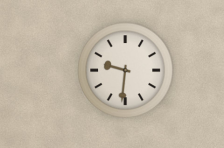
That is 9 h 31 min
